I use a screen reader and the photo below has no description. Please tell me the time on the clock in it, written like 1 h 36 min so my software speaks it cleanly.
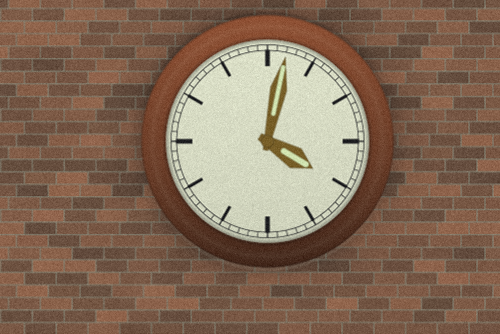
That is 4 h 02 min
